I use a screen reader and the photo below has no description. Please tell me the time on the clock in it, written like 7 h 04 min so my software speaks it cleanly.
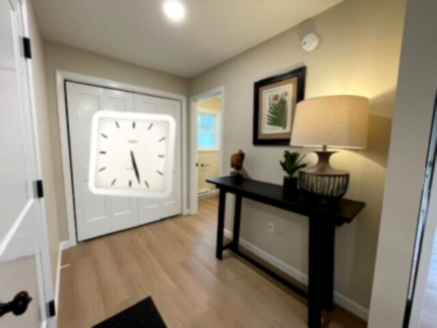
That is 5 h 27 min
